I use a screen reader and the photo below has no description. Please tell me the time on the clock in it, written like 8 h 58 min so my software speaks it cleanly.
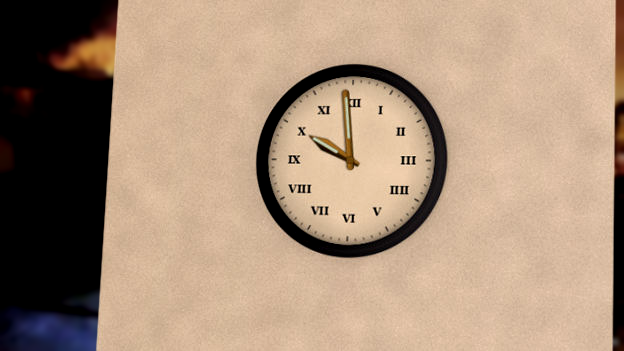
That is 9 h 59 min
